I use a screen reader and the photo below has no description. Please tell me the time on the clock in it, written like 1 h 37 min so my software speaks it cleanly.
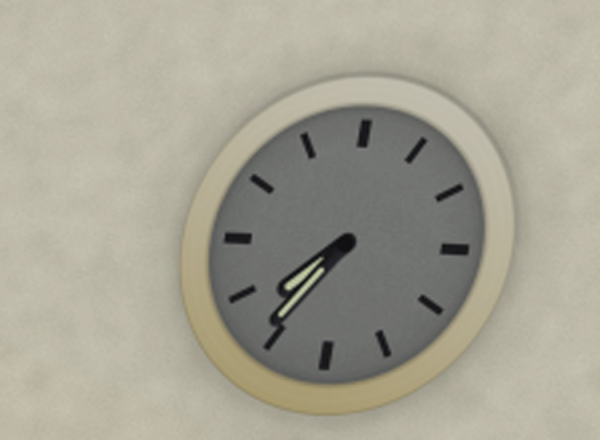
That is 7 h 36 min
